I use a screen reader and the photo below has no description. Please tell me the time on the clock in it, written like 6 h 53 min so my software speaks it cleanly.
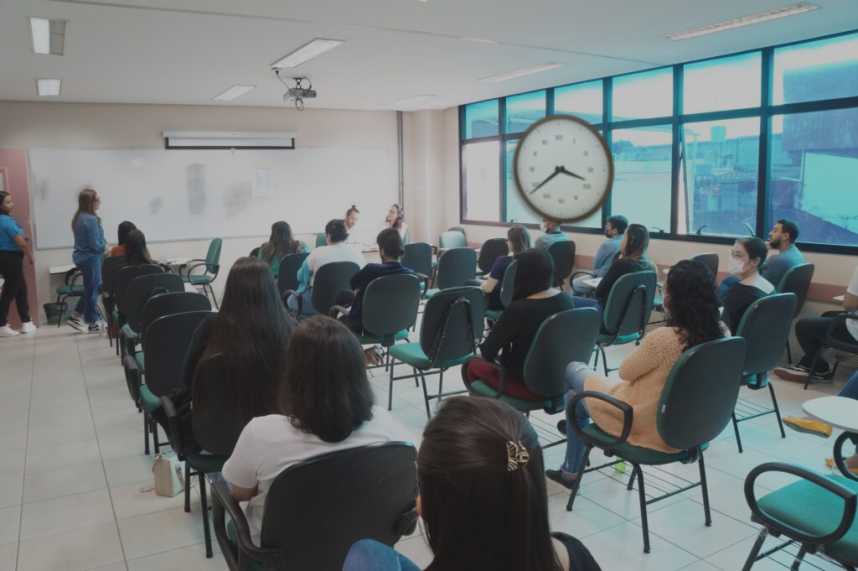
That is 3 h 39 min
